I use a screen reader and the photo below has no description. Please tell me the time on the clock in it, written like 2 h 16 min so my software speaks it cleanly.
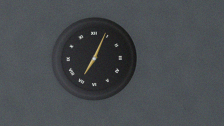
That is 7 h 04 min
